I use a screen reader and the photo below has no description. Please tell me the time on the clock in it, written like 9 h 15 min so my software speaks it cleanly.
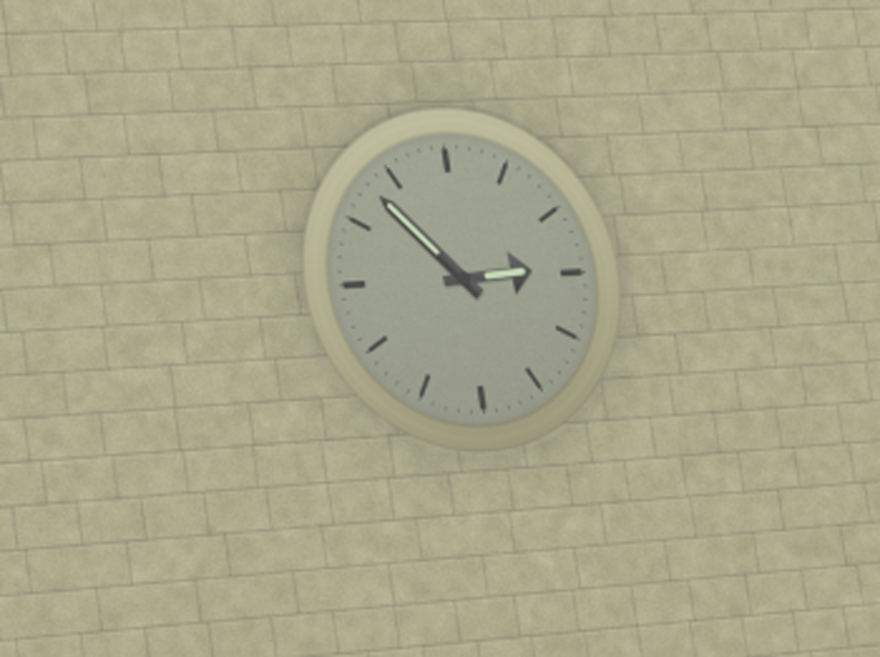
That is 2 h 53 min
